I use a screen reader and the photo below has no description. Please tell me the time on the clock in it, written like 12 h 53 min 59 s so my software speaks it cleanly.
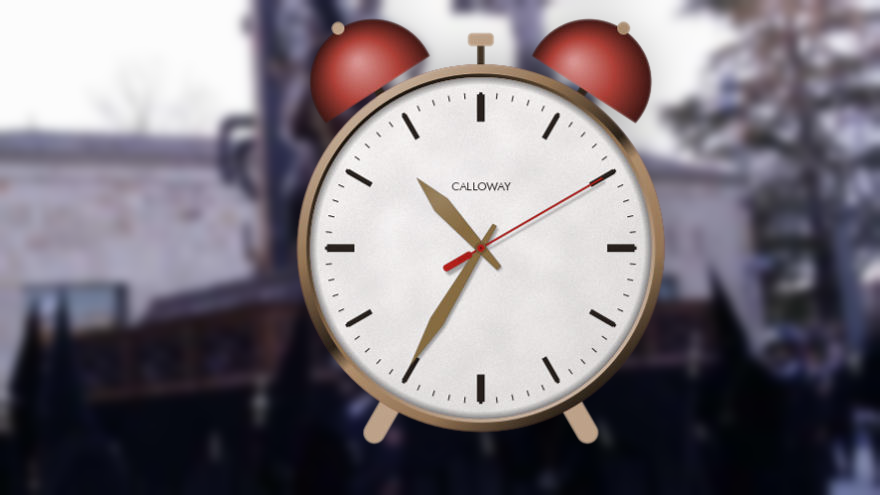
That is 10 h 35 min 10 s
